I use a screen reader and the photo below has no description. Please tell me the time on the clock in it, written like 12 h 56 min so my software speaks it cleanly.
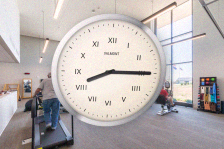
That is 8 h 15 min
